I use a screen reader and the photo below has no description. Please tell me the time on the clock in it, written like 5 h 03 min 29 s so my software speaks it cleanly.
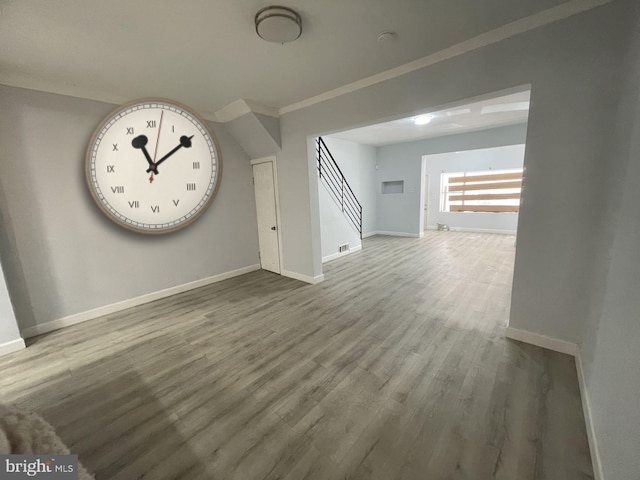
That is 11 h 09 min 02 s
